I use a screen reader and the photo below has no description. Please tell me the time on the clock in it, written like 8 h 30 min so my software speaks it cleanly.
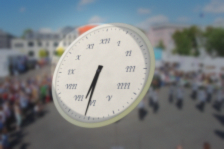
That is 6 h 31 min
